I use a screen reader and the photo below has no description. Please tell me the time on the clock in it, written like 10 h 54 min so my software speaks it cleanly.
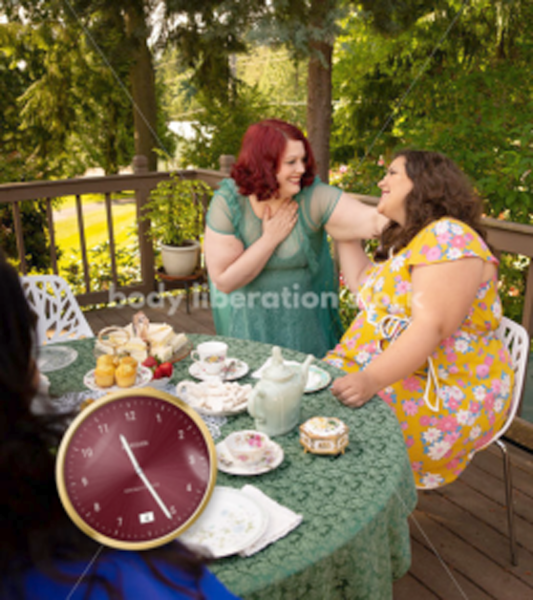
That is 11 h 26 min
